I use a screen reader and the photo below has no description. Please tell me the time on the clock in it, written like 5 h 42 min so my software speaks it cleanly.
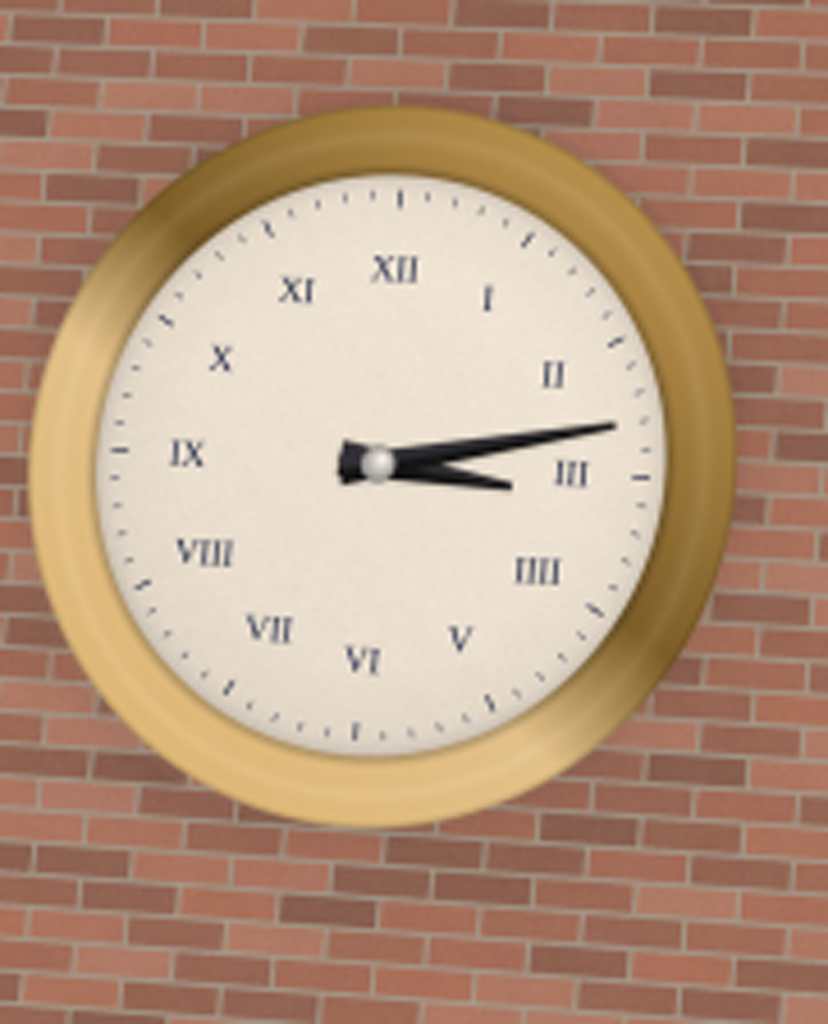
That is 3 h 13 min
